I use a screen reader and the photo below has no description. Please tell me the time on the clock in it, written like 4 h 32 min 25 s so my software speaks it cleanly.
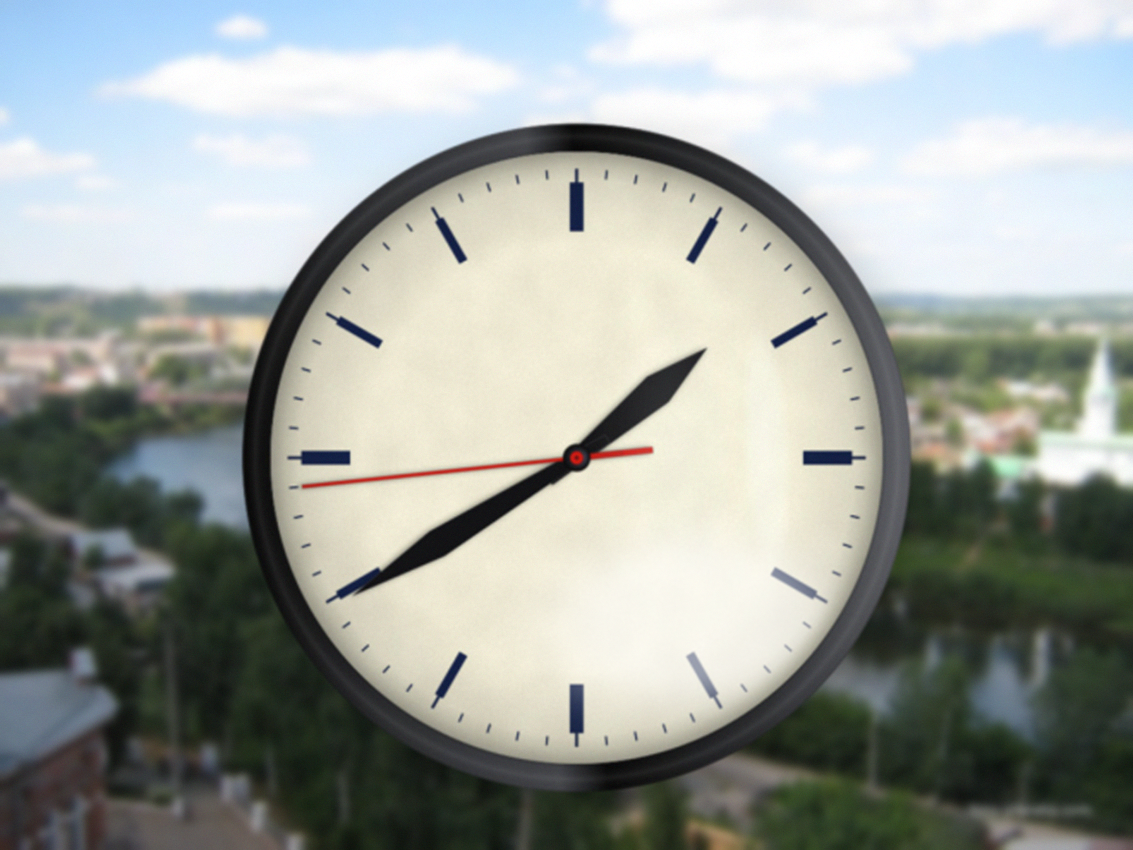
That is 1 h 39 min 44 s
